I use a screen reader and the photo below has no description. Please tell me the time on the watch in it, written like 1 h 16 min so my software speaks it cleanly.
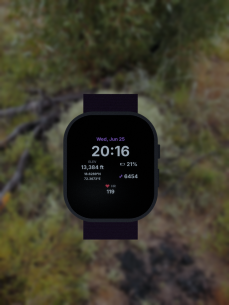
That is 20 h 16 min
